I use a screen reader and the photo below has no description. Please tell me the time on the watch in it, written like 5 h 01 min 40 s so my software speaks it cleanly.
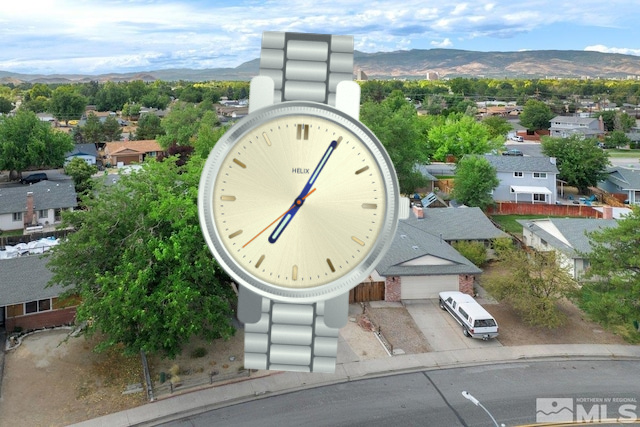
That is 7 h 04 min 38 s
